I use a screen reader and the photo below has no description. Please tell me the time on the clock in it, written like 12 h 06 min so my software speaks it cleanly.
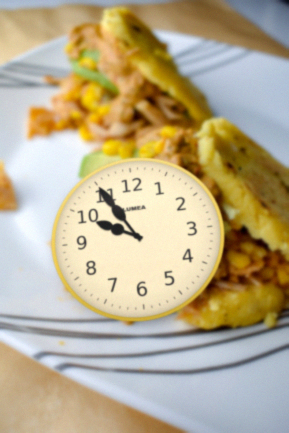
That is 9 h 55 min
